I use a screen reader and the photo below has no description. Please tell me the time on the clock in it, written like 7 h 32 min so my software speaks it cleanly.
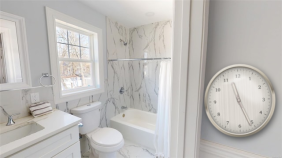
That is 11 h 26 min
